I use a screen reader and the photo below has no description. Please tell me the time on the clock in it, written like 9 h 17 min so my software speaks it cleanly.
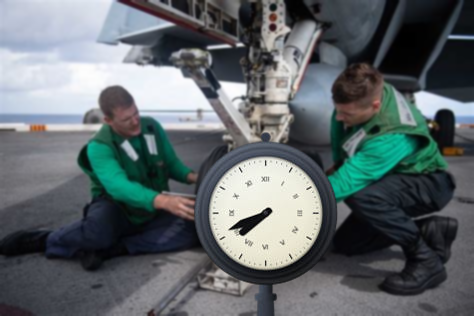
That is 7 h 41 min
